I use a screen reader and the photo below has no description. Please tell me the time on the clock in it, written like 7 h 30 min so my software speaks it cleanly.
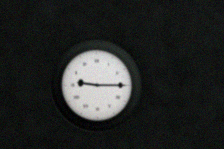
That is 9 h 15 min
